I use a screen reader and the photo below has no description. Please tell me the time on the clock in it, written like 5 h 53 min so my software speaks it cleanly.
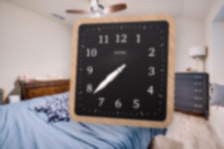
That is 7 h 38 min
